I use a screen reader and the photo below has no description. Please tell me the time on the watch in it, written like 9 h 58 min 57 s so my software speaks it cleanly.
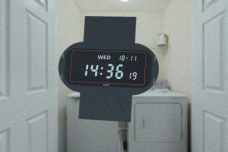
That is 14 h 36 min 19 s
